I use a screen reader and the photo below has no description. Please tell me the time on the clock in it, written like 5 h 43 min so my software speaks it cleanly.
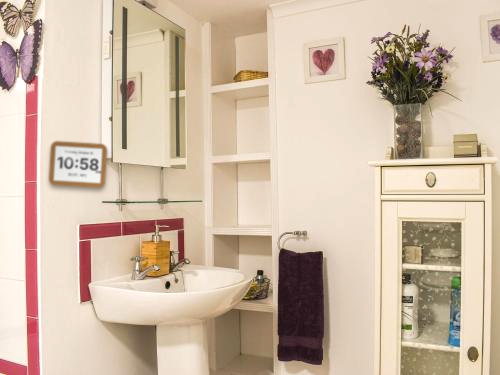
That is 10 h 58 min
